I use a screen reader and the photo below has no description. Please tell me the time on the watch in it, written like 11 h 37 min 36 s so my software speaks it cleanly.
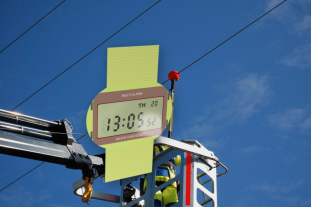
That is 13 h 05 min 52 s
